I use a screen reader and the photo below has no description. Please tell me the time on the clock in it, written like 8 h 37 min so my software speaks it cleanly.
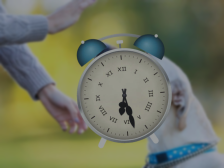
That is 6 h 28 min
